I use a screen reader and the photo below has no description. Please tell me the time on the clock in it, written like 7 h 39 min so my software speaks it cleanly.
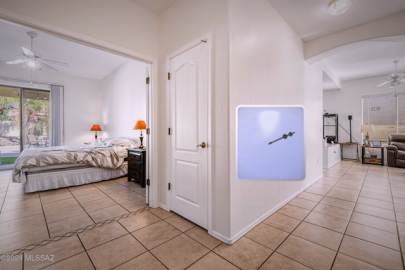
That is 2 h 11 min
